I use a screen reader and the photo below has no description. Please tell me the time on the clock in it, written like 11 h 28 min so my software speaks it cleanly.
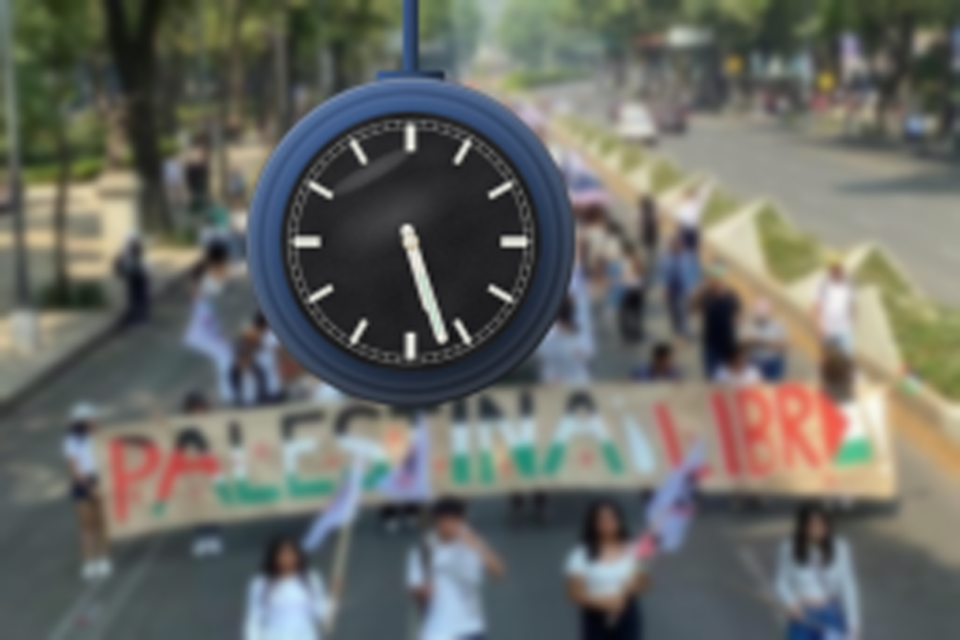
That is 5 h 27 min
